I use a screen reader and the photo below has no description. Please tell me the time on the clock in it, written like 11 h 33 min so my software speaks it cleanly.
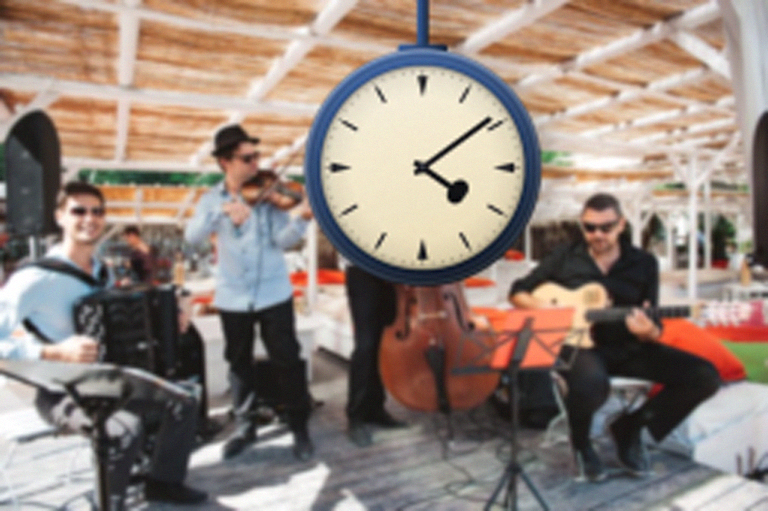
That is 4 h 09 min
